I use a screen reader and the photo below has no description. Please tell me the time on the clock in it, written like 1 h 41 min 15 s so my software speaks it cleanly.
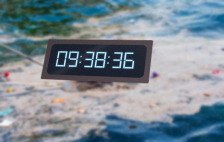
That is 9 h 38 min 36 s
